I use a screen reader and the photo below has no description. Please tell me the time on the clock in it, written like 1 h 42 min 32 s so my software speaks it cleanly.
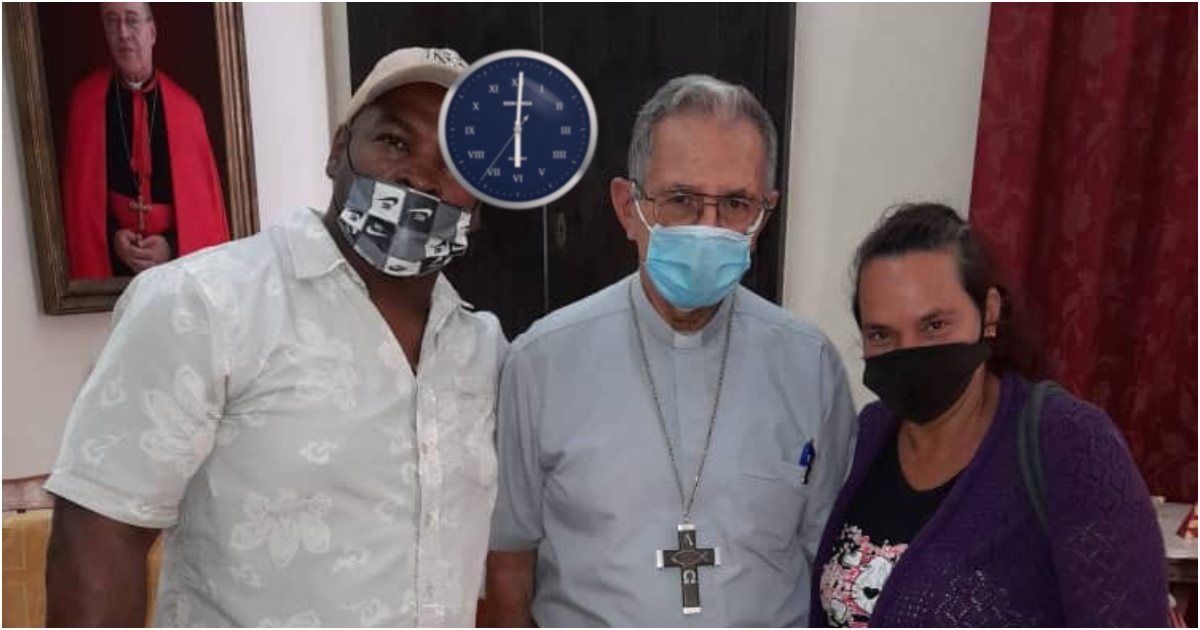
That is 6 h 00 min 36 s
